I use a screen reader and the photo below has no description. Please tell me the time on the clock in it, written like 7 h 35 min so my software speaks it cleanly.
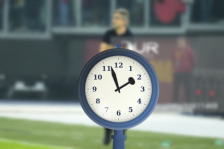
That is 1 h 57 min
